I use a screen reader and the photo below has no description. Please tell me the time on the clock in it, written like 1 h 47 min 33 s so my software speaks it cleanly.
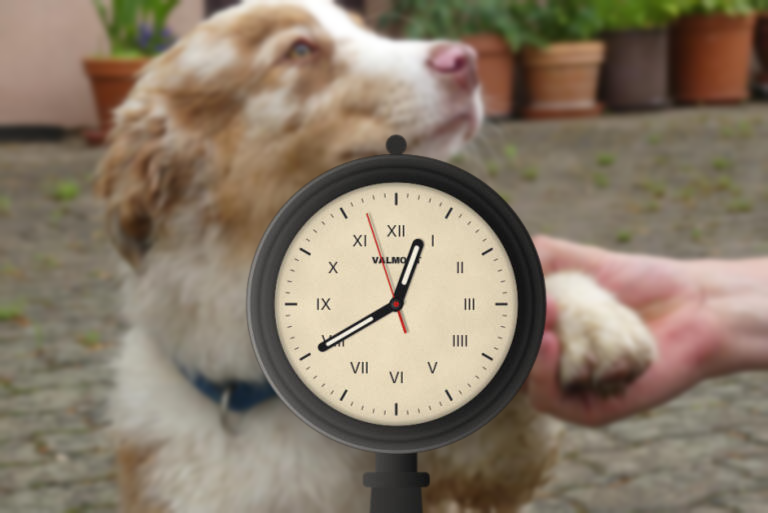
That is 12 h 39 min 57 s
